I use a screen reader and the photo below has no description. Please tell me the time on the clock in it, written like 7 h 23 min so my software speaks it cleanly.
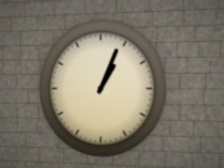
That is 1 h 04 min
